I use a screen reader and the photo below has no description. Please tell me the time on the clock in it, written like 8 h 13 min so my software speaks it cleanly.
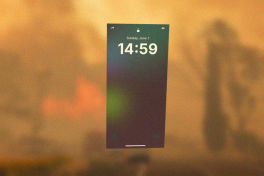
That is 14 h 59 min
